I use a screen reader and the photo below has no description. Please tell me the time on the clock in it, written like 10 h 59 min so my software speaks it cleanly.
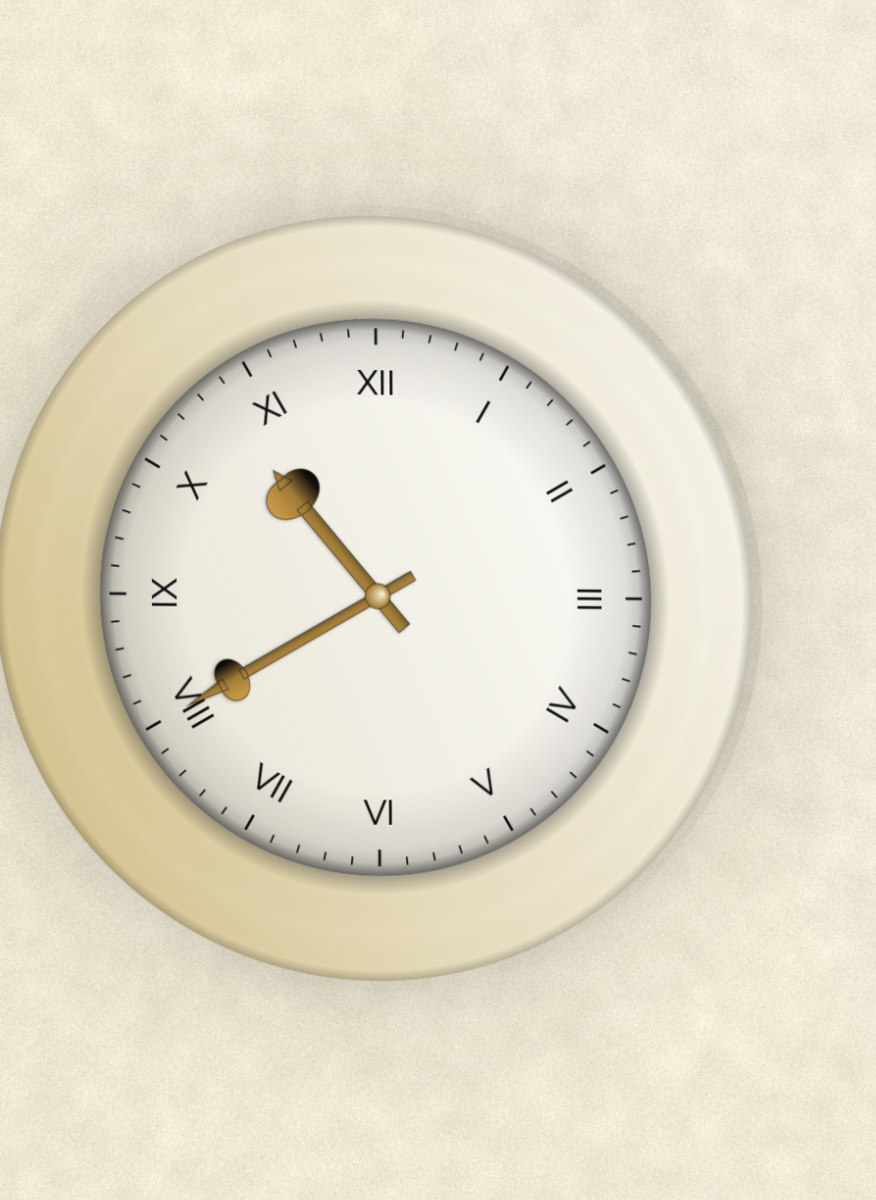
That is 10 h 40 min
